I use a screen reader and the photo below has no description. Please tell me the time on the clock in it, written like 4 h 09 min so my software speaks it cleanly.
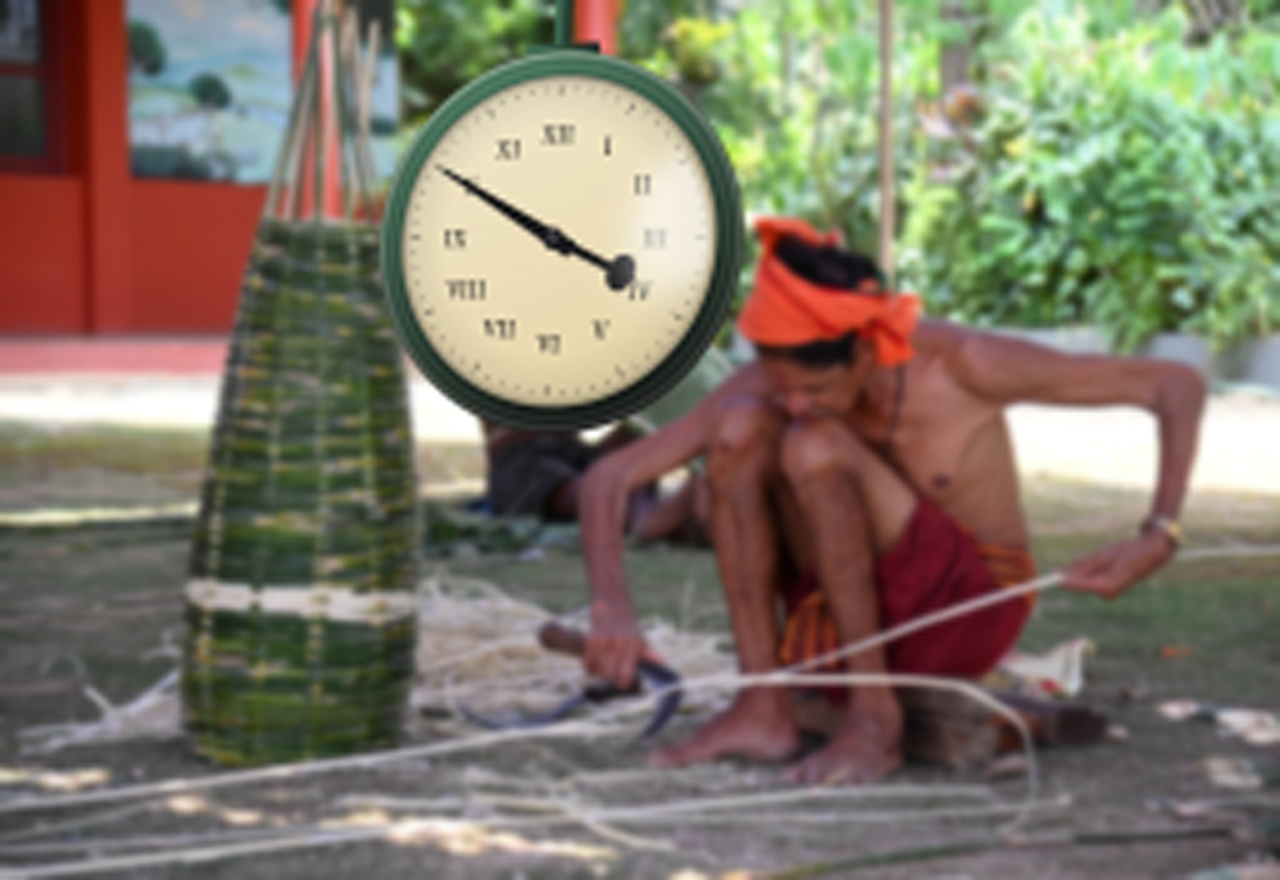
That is 3 h 50 min
